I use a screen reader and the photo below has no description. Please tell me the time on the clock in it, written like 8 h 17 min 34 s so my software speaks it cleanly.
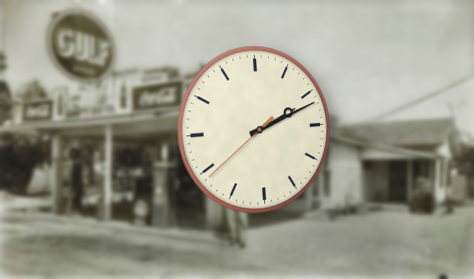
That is 2 h 11 min 39 s
